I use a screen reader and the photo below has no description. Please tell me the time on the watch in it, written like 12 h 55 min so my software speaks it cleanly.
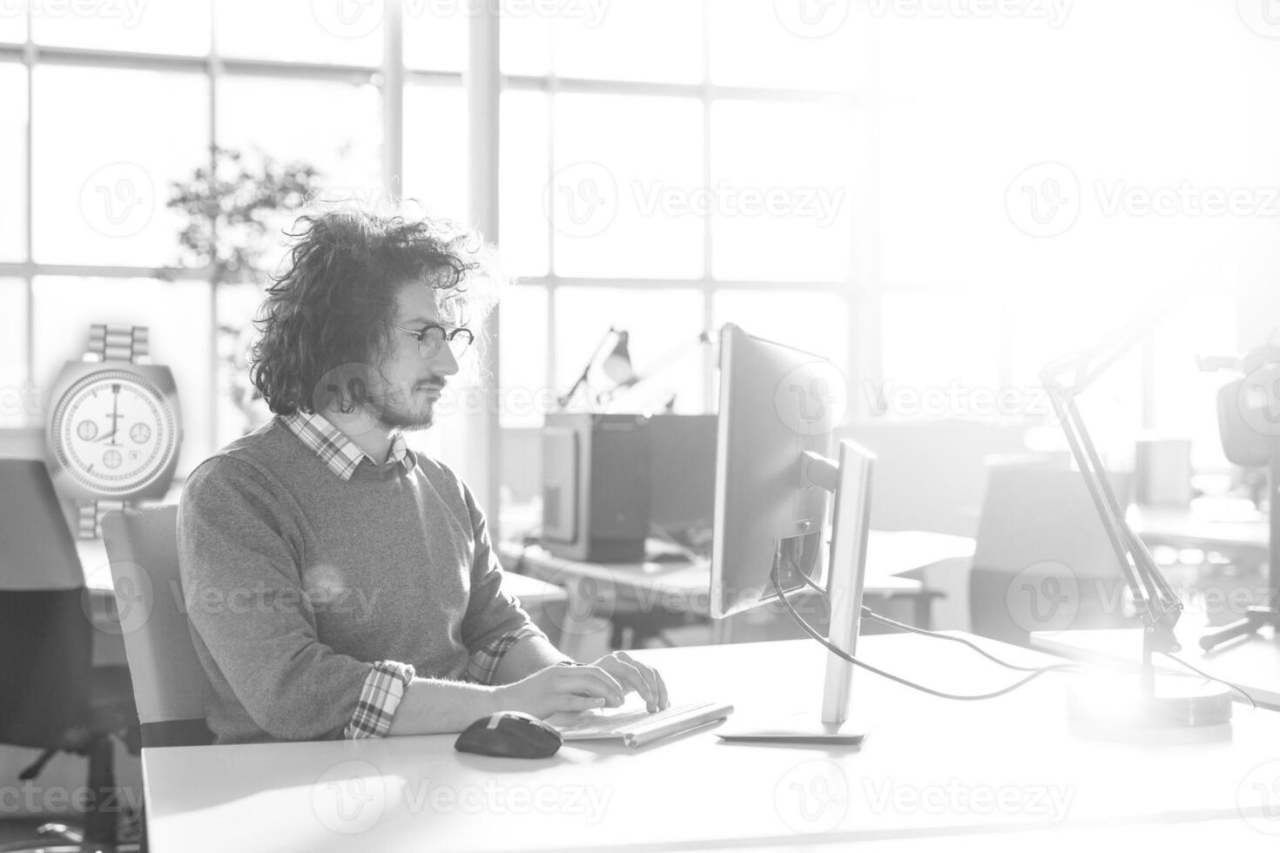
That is 8 h 00 min
